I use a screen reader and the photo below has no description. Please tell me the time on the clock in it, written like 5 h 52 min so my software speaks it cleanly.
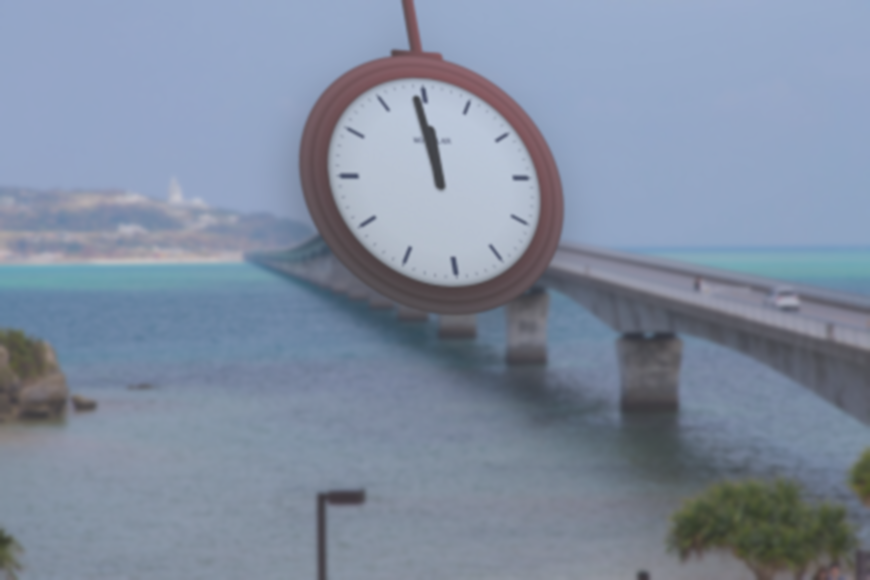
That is 11 h 59 min
